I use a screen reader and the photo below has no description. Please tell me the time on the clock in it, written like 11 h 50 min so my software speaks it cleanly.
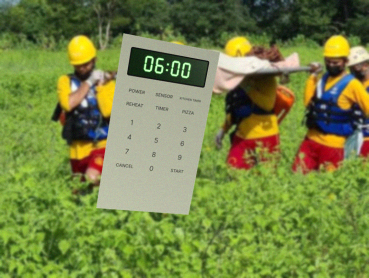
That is 6 h 00 min
